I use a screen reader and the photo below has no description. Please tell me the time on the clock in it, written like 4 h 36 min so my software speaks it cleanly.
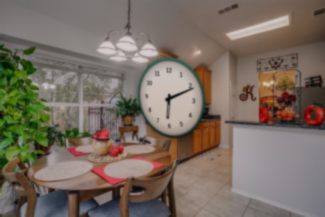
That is 6 h 11 min
